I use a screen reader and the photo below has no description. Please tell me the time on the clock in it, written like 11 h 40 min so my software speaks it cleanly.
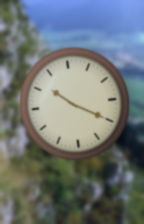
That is 10 h 20 min
